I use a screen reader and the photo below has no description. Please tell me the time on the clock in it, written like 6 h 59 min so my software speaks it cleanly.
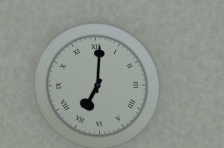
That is 7 h 01 min
